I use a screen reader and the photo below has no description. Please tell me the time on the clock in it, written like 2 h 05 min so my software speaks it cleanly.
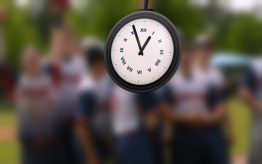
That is 12 h 56 min
